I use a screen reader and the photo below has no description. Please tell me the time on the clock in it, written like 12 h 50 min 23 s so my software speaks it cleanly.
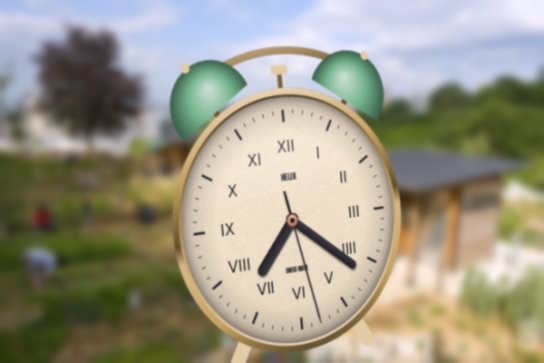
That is 7 h 21 min 28 s
